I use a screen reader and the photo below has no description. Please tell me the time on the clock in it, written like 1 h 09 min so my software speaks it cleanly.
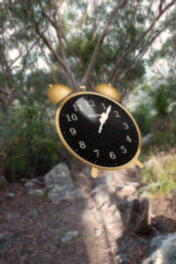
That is 1 h 07 min
